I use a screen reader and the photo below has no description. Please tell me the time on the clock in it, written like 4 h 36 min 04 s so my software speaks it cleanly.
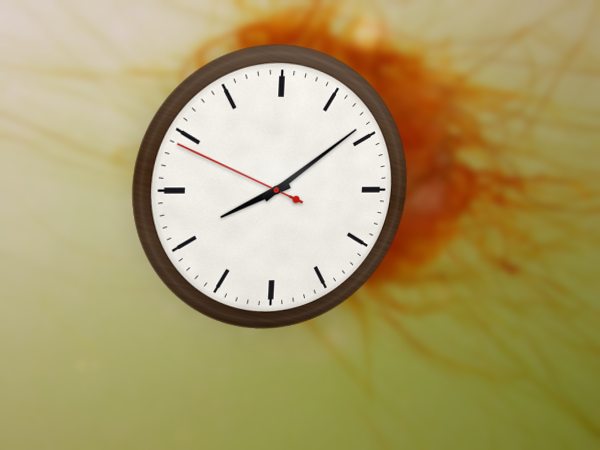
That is 8 h 08 min 49 s
